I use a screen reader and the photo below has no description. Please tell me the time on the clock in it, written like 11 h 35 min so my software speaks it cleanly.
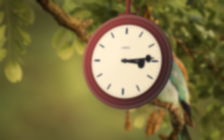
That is 3 h 14 min
